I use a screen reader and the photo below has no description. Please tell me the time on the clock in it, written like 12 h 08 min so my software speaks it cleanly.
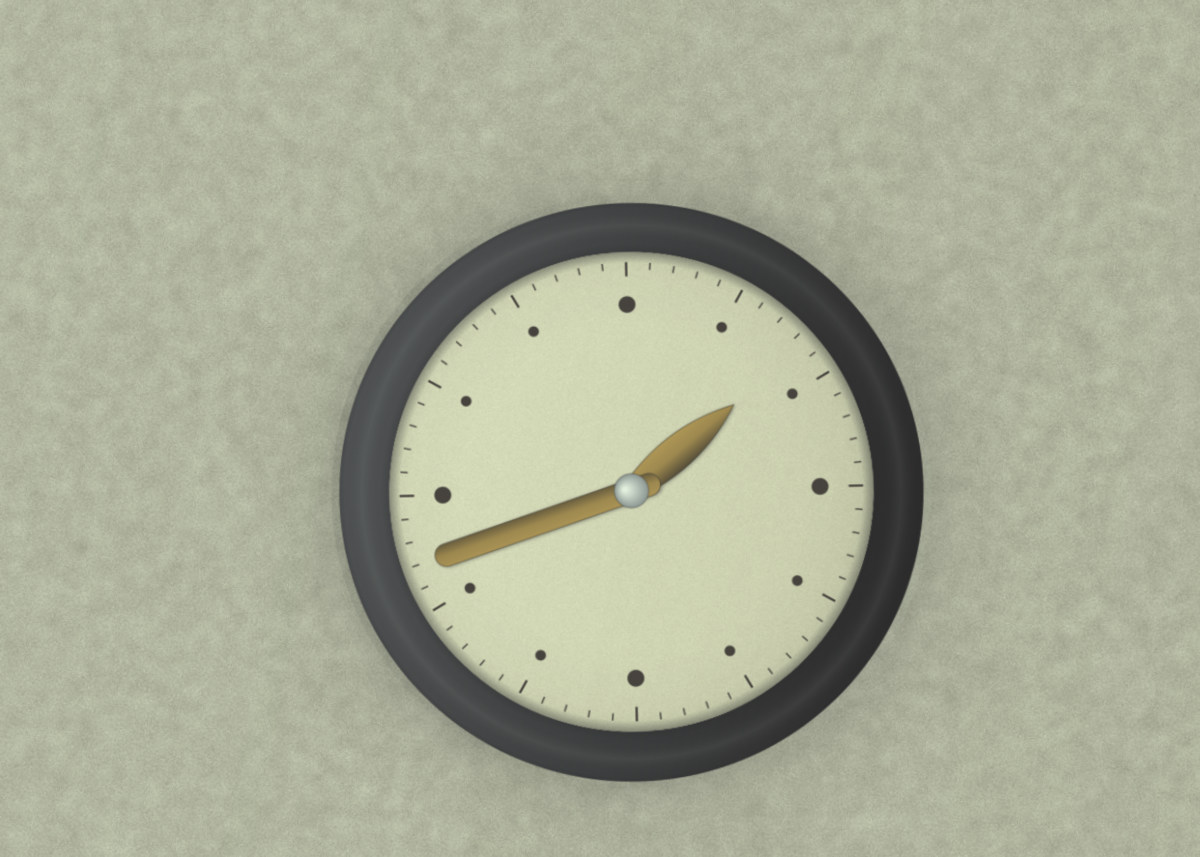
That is 1 h 42 min
